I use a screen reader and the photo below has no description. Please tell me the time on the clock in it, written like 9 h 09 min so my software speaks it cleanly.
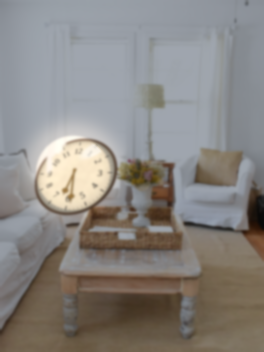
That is 6 h 29 min
